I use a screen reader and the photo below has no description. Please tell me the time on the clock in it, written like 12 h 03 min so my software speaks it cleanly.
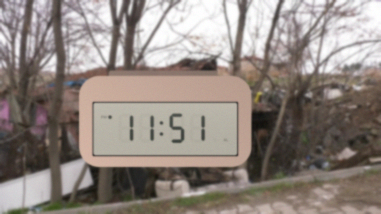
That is 11 h 51 min
